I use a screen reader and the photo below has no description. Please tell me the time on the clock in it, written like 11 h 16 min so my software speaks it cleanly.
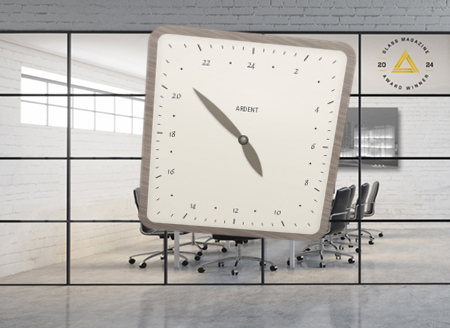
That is 9 h 52 min
